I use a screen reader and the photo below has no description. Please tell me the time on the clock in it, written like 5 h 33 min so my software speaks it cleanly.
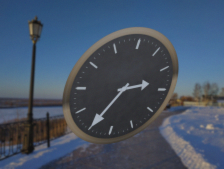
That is 2 h 35 min
